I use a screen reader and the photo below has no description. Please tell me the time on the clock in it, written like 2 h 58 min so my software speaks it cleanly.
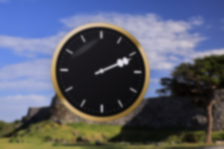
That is 2 h 11 min
